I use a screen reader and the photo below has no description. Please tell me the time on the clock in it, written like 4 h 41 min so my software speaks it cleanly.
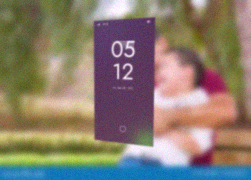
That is 5 h 12 min
